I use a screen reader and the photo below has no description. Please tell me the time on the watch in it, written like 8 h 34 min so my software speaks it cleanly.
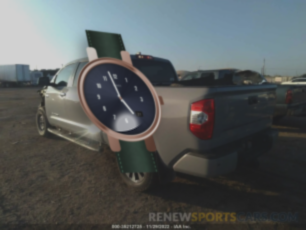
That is 4 h 58 min
